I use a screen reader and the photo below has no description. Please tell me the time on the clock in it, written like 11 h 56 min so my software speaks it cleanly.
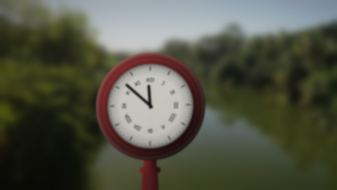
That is 11 h 52 min
